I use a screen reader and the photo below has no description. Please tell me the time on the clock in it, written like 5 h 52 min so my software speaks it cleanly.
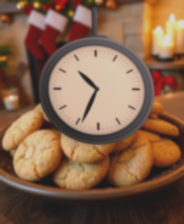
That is 10 h 34 min
